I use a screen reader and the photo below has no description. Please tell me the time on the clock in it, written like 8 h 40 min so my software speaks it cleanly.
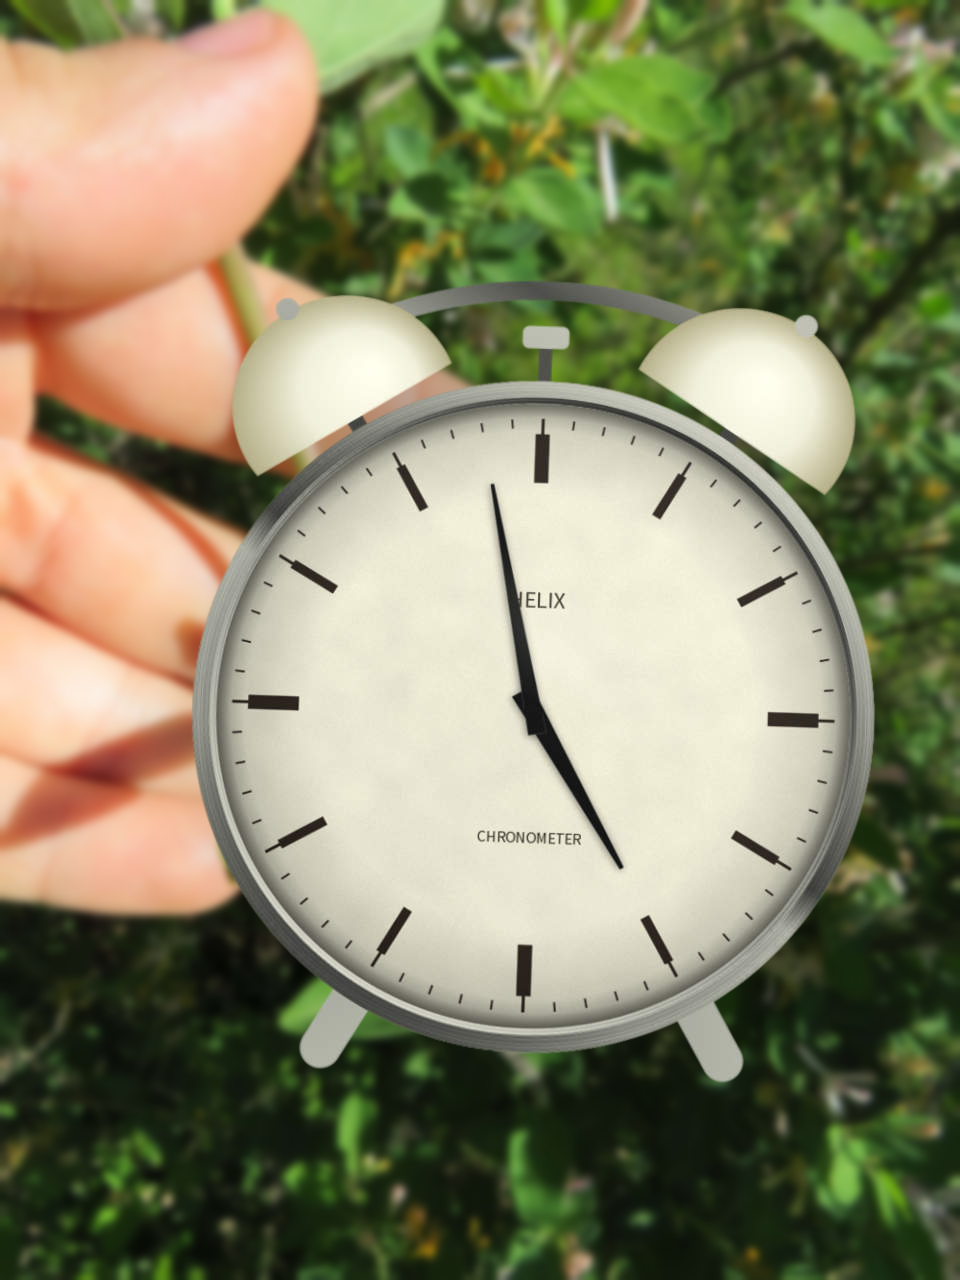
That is 4 h 58 min
